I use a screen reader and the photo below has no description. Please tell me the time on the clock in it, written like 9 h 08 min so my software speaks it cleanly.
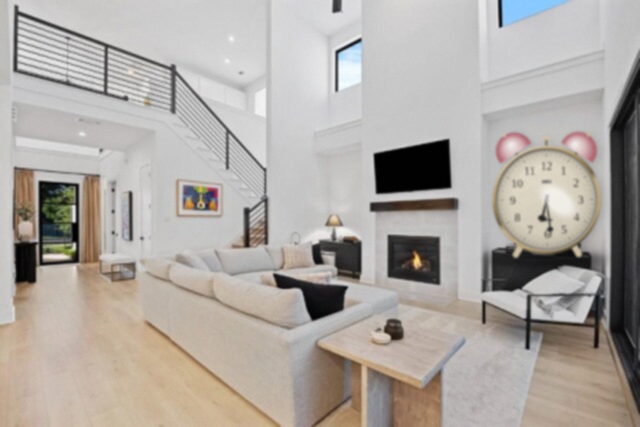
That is 6 h 29 min
